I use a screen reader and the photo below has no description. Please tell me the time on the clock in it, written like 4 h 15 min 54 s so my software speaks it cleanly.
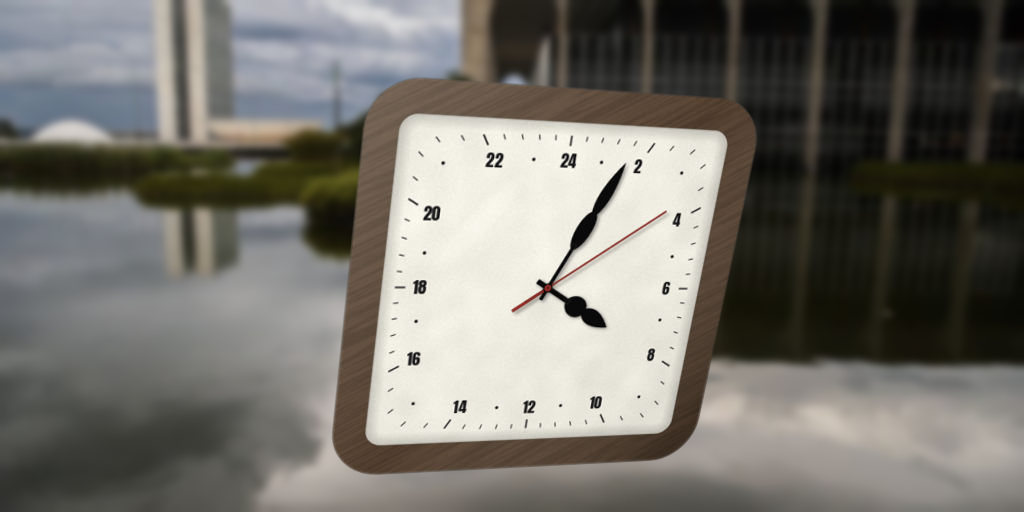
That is 8 h 04 min 09 s
